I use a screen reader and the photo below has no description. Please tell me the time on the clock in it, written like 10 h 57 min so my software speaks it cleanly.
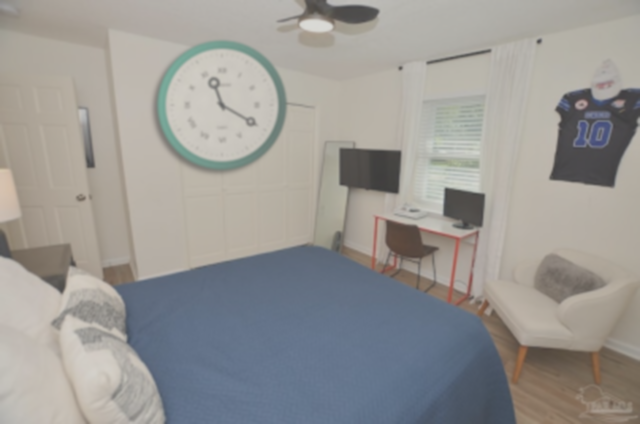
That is 11 h 20 min
